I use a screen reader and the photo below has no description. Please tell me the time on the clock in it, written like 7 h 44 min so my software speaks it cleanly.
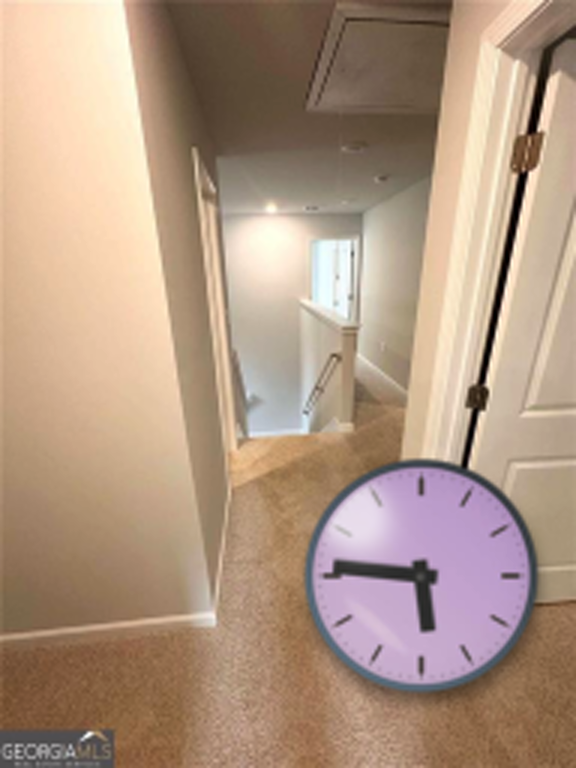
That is 5 h 46 min
